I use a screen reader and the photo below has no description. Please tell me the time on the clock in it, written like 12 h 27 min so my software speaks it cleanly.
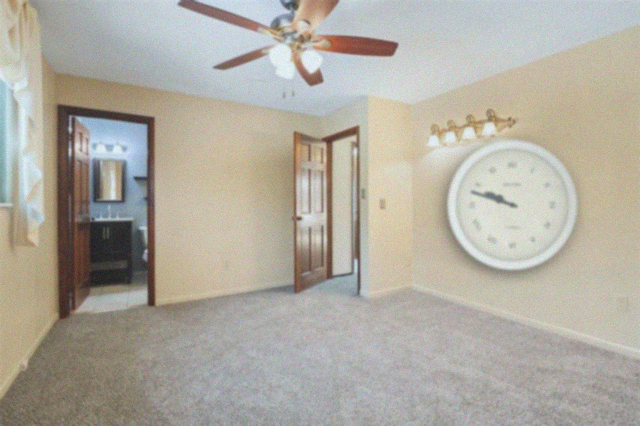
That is 9 h 48 min
